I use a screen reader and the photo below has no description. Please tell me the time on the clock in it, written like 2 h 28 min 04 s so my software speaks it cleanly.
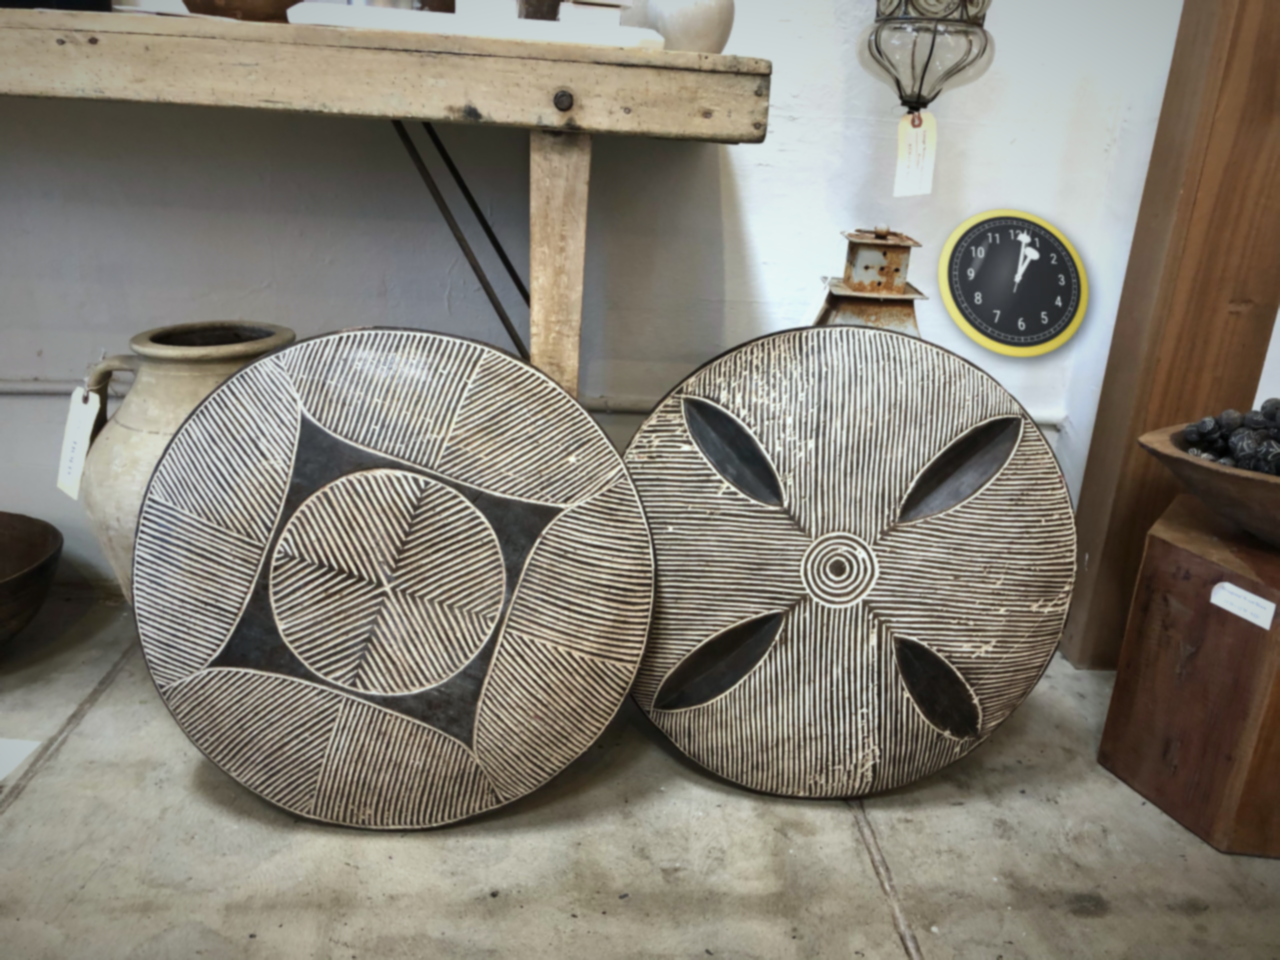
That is 1 h 02 min 03 s
